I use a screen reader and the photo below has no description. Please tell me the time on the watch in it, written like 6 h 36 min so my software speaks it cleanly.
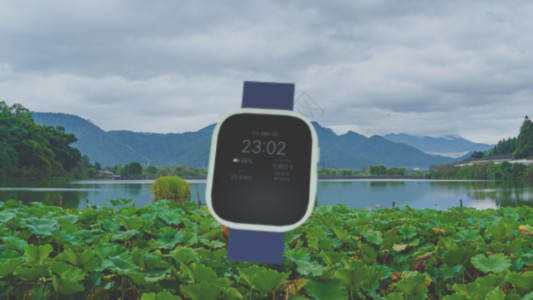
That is 23 h 02 min
